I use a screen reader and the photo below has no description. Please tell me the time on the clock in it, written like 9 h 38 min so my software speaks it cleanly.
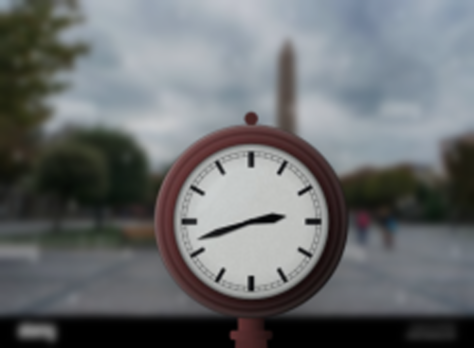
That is 2 h 42 min
